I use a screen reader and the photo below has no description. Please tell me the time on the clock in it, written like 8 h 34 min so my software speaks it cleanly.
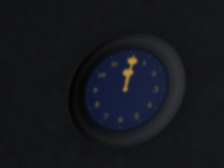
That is 12 h 01 min
